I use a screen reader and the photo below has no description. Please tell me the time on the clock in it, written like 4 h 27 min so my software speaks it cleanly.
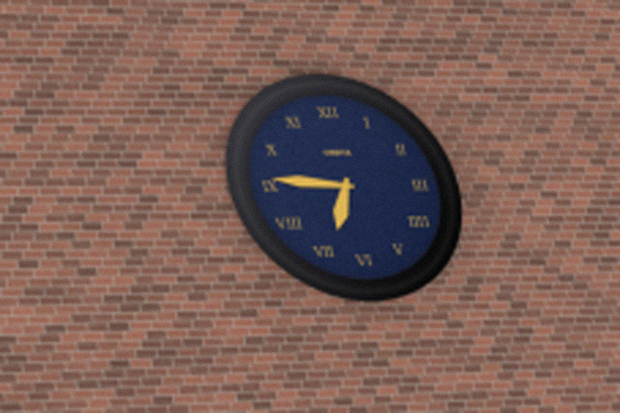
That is 6 h 46 min
